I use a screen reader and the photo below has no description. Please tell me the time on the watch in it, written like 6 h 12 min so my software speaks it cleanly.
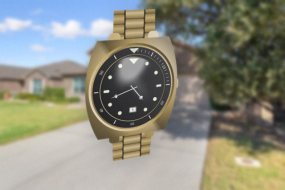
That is 4 h 42 min
